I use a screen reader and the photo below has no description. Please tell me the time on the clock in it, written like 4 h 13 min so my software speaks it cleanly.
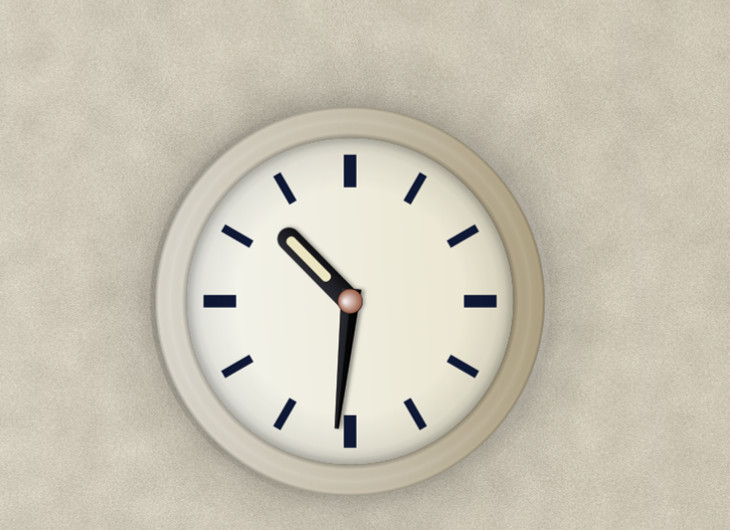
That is 10 h 31 min
